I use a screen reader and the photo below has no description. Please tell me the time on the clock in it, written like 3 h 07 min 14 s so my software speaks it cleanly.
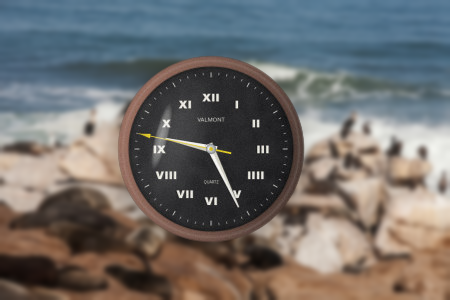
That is 9 h 25 min 47 s
